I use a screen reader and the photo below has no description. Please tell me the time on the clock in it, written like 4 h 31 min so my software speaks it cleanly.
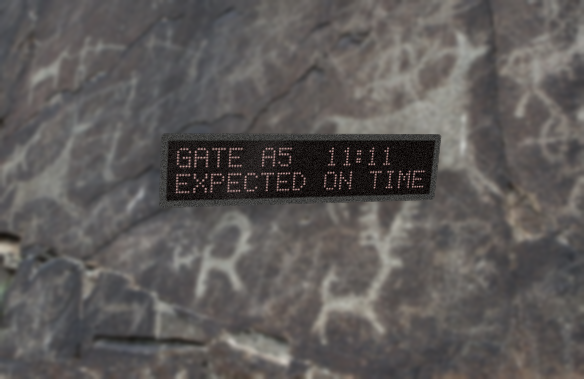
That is 11 h 11 min
